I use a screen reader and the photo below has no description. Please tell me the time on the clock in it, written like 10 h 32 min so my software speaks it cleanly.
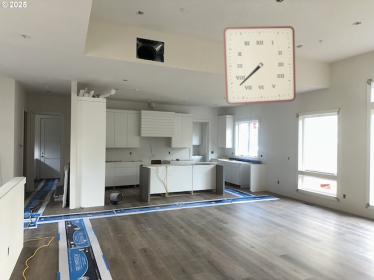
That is 7 h 38 min
